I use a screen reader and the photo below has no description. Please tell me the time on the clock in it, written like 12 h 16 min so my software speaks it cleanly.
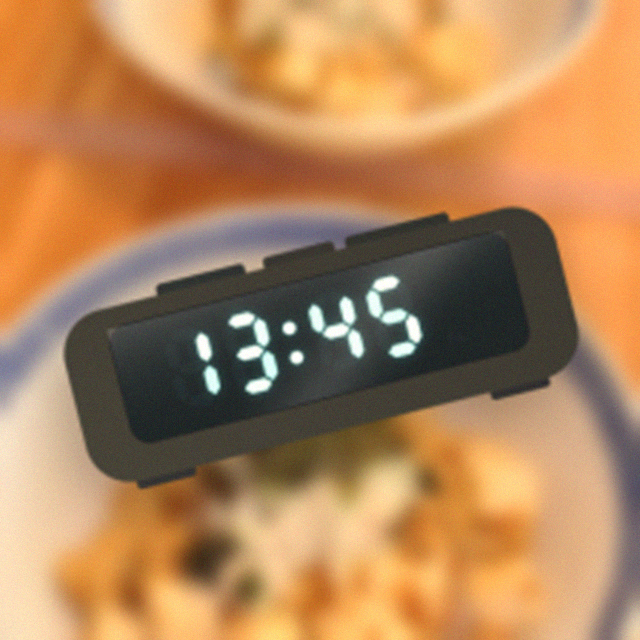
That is 13 h 45 min
